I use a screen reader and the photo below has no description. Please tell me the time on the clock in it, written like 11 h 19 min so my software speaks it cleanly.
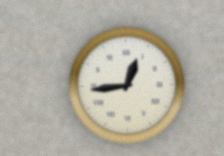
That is 12 h 44 min
